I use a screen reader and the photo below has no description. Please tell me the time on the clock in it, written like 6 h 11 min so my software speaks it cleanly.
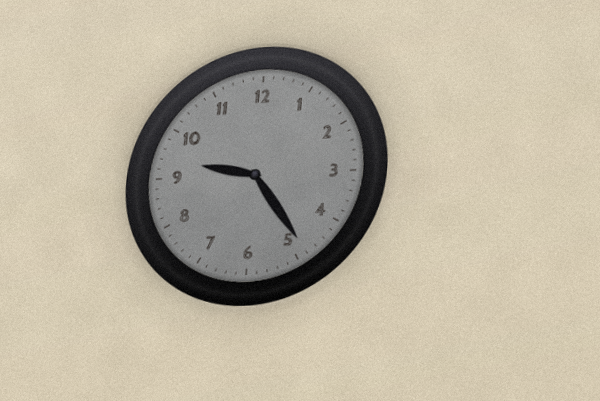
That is 9 h 24 min
